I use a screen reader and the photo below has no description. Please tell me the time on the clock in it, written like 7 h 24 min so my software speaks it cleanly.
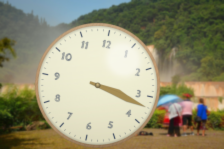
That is 3 h 17 min
